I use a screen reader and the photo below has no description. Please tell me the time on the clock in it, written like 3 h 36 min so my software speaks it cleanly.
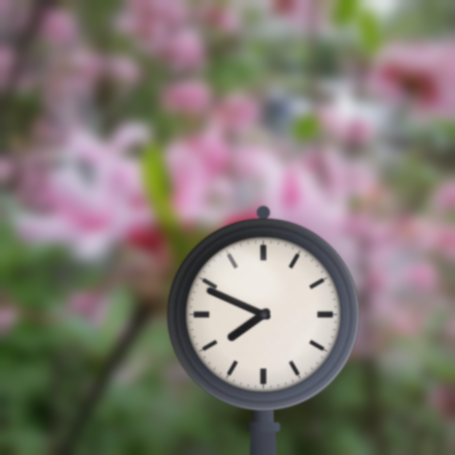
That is 7 h 49 min
